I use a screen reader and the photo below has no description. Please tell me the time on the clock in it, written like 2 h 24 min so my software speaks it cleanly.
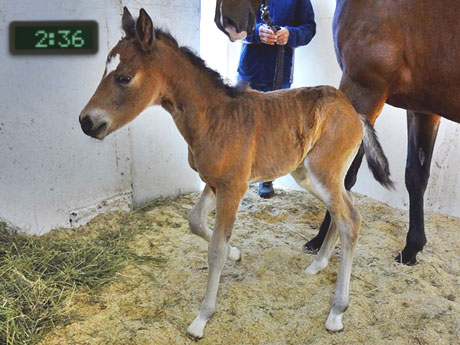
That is 2 h 36 min
